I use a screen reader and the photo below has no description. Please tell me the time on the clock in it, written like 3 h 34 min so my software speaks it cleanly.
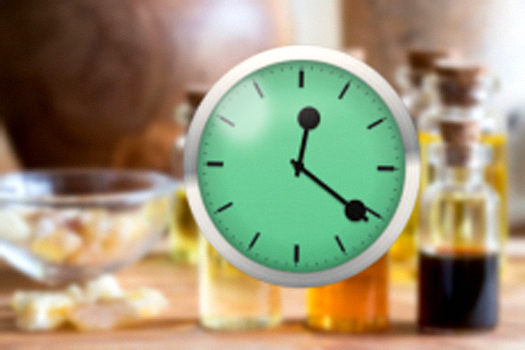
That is 12 h 21 min
